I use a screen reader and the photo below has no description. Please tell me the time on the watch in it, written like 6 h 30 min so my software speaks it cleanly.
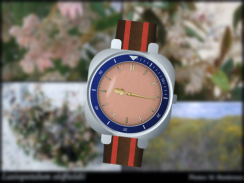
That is 9 h 16 min
